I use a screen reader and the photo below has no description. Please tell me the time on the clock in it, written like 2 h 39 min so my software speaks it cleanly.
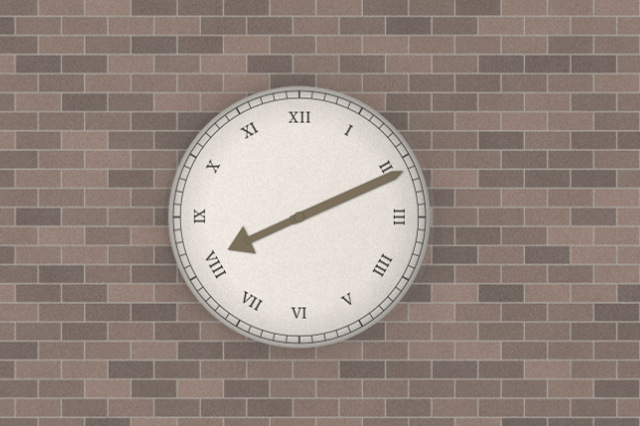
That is 8 h 11 min
